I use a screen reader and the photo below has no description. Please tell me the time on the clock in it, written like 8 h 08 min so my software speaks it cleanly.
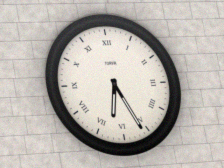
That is 6 h 26 min
